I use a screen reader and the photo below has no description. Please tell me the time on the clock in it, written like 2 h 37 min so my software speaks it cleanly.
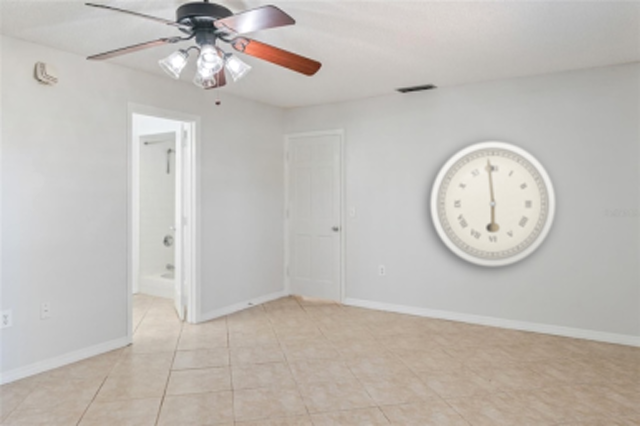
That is 5 h 59 min
